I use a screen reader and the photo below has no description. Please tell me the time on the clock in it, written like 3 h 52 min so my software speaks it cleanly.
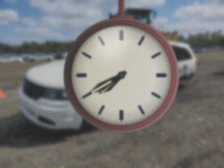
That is 7 h 40 min
